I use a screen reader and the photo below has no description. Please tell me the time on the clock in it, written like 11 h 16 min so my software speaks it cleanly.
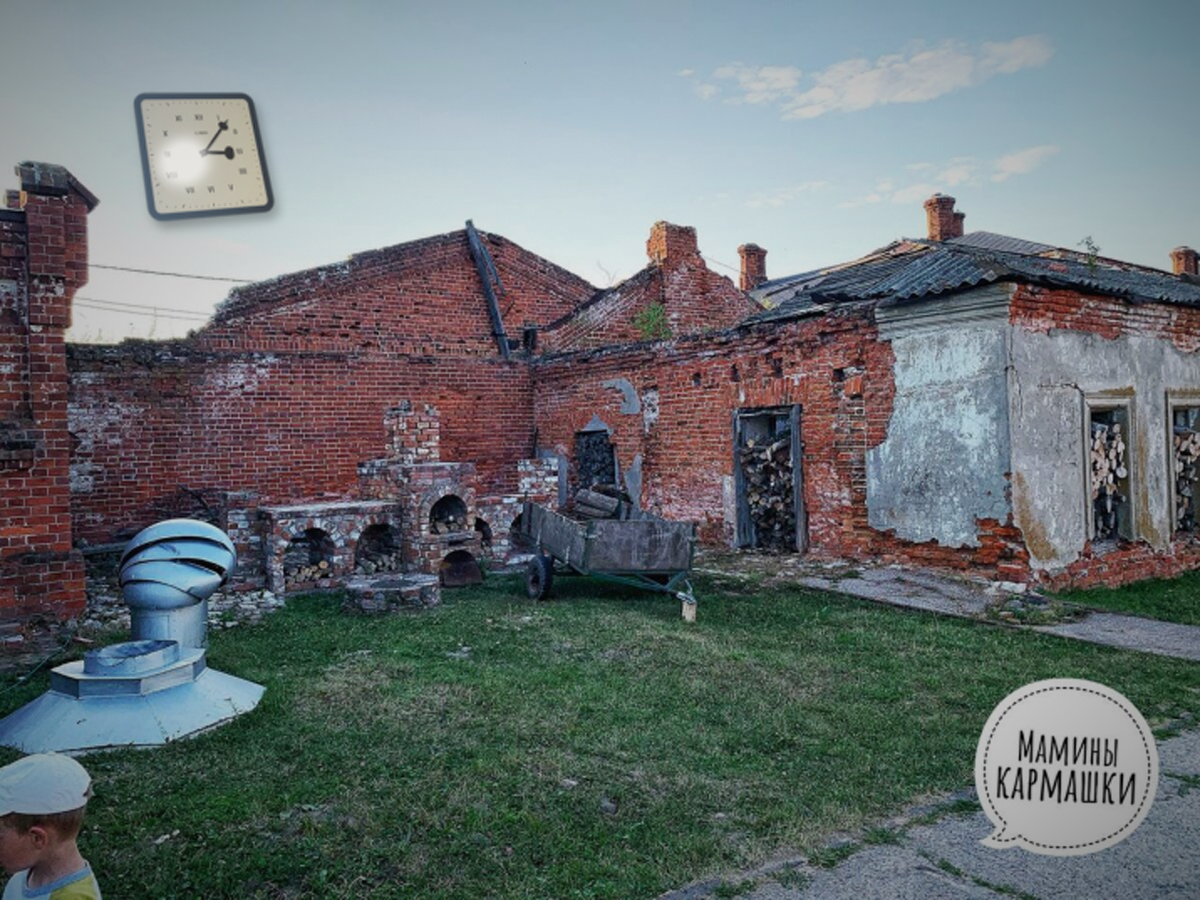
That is 3 h 07 min
